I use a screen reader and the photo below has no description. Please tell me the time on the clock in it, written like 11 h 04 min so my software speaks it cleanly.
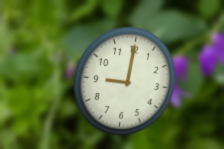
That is 9 h 00 min
